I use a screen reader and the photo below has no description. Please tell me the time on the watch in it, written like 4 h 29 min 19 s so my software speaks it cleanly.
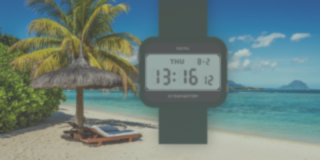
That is 13 h 16 min 12 s
